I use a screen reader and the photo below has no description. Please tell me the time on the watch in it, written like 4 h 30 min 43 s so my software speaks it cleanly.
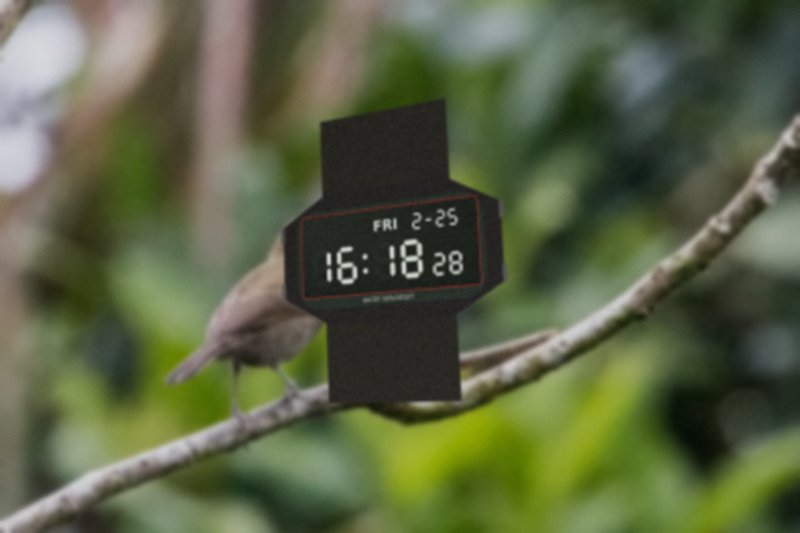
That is 16 h 18 min 28 s
